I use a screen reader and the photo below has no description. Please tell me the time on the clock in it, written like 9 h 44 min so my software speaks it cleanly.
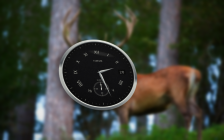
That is 2 h 27 min
